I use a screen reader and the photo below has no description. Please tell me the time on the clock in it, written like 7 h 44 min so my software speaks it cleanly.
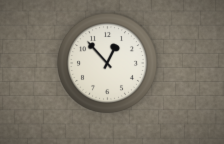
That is 12 h 53 min
